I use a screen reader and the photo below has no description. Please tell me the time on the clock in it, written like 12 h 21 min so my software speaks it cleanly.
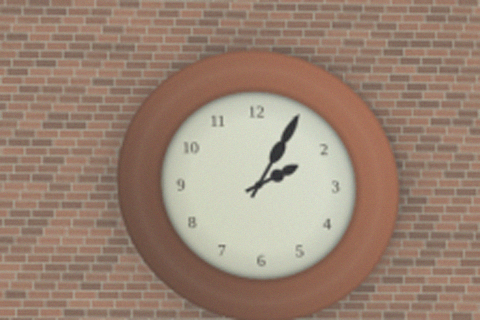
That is 2 h 05 min
